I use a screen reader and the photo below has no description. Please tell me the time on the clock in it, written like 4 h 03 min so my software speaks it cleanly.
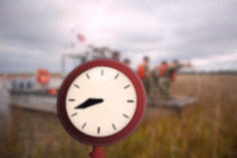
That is 8 h 42 min
